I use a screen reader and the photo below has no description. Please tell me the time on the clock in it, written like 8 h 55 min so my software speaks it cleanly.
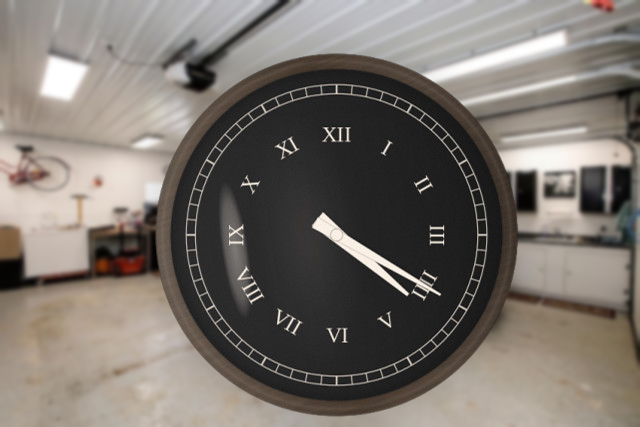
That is 4 h 20 min
